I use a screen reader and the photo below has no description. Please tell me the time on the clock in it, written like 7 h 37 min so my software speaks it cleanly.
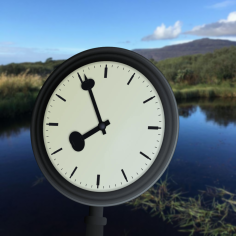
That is 7 h 56 min
